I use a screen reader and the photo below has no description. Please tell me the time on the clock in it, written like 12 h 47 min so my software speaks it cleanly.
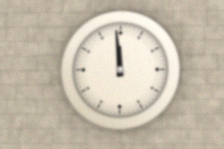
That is 11 h 59 min
